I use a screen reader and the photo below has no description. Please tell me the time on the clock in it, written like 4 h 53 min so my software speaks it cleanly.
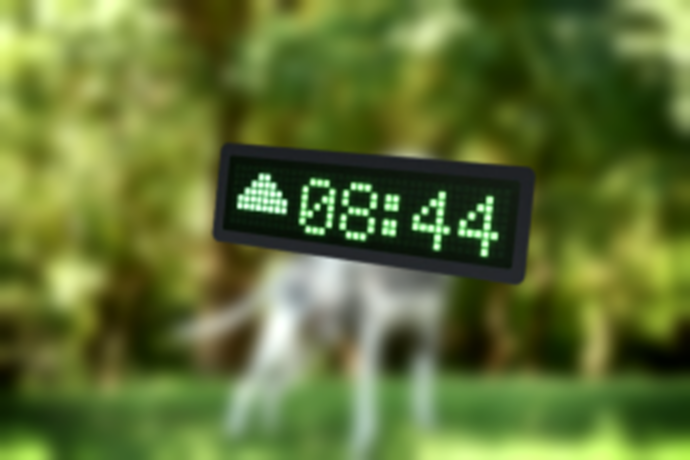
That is 8 h 44 min
